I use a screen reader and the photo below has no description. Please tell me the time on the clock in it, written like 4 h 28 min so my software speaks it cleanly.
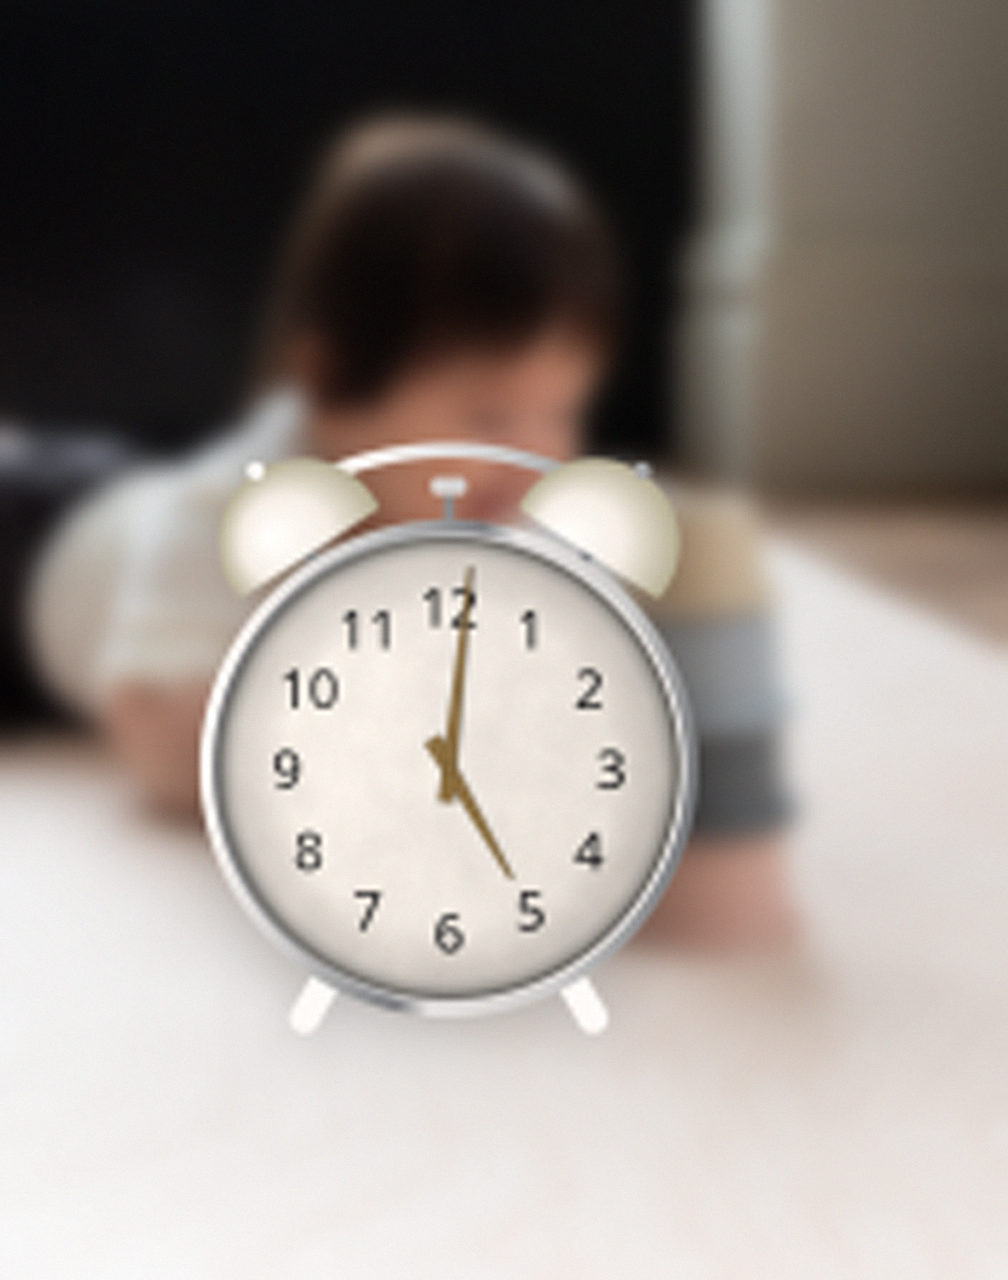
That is 5 h 01 min
